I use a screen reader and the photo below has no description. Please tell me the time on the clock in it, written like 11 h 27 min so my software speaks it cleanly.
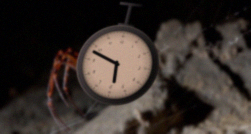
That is 5 h 48 min
